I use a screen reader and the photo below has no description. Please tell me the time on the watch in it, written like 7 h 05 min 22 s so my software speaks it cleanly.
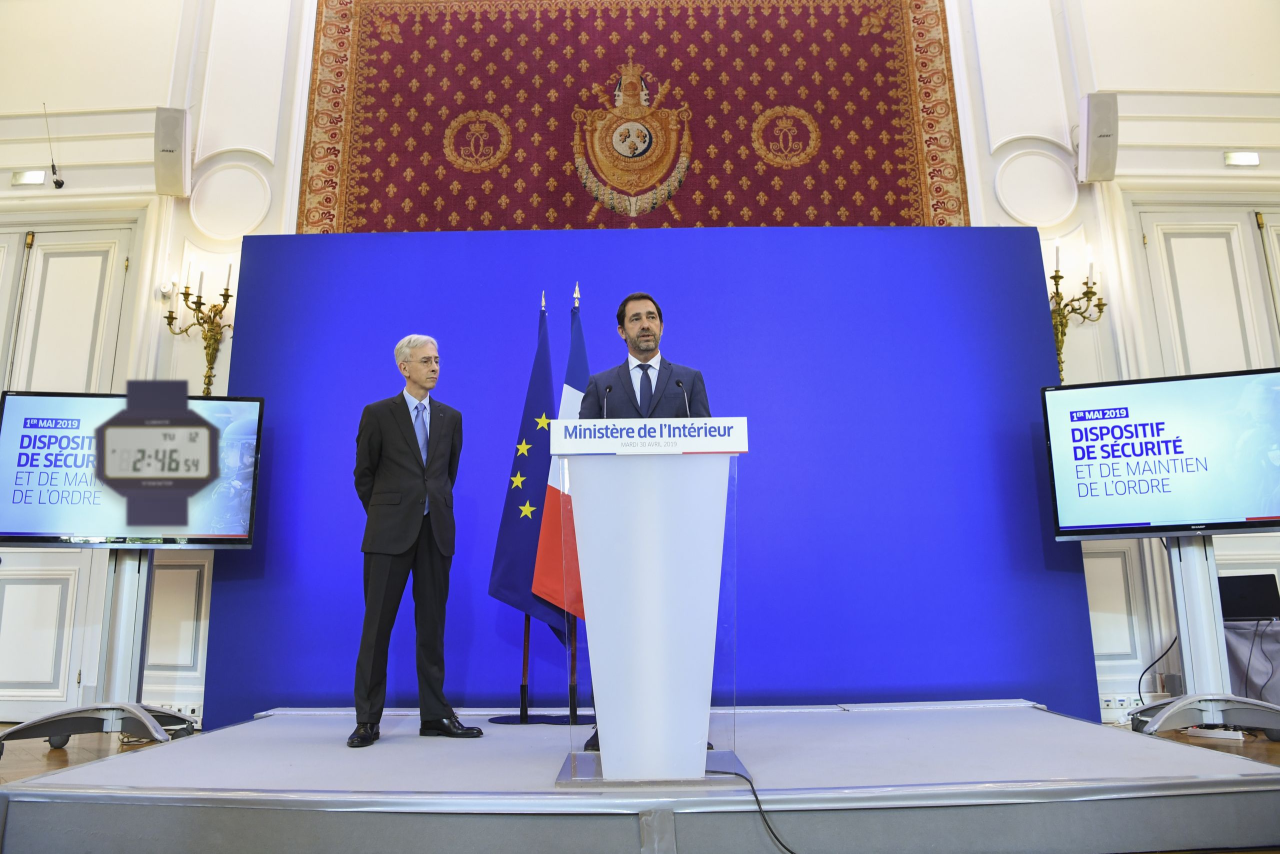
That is 2 h 46 min 54 s
